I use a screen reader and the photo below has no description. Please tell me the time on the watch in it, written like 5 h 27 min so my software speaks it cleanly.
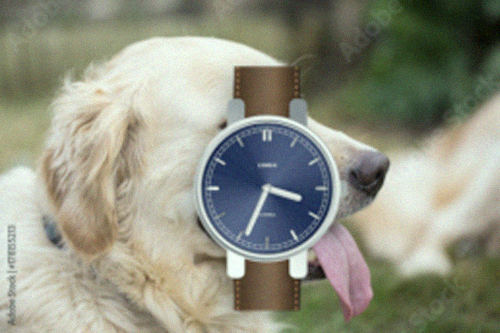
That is 3 h 34 min
